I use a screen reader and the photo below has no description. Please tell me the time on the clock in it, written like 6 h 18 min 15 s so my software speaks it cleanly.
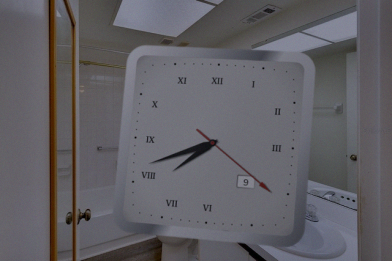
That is 7 h 41 min 21 s
